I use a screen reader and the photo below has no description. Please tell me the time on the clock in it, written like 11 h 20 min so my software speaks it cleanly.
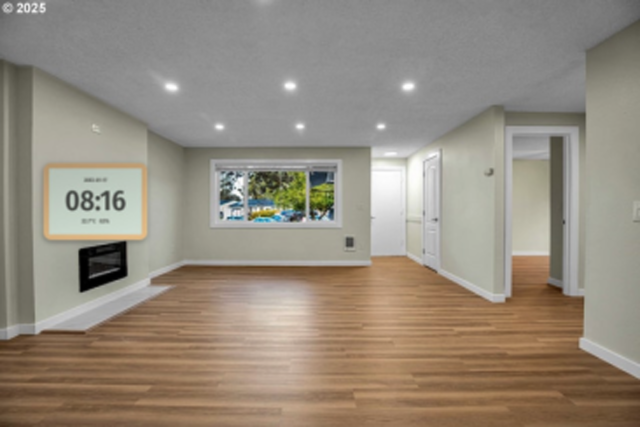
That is 8 h 16 min
